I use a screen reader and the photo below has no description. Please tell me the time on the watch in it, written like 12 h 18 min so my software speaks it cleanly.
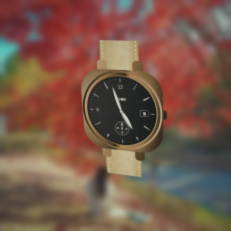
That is 4 h 57 min
